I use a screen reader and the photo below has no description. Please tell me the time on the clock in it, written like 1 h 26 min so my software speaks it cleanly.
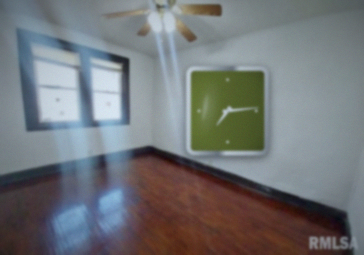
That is 7 h 14 min
